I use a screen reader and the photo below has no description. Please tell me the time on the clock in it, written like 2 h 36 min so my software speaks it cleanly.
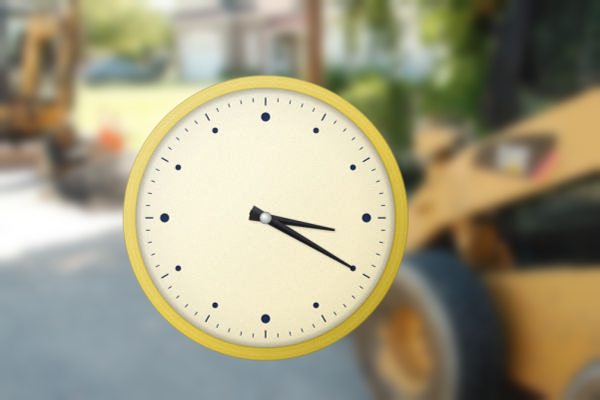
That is 3 h 20 min
